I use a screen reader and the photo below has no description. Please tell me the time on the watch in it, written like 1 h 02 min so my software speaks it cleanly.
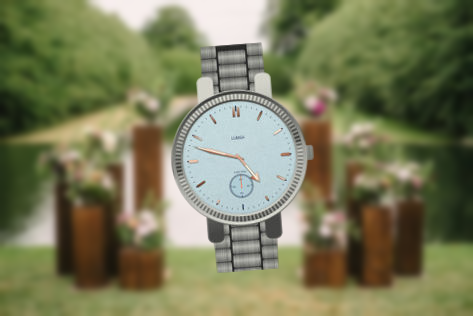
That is 4 h 48 min
